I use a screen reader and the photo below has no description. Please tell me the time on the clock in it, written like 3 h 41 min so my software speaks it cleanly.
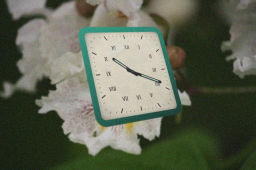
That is 10 h 19 min
